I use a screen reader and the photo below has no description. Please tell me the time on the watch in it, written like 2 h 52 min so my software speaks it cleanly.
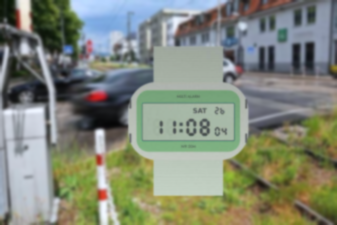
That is 11 h 08 min
